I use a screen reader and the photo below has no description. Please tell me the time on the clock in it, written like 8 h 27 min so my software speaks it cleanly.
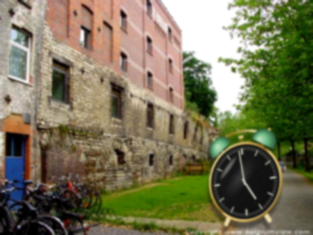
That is 4 h 59 min
